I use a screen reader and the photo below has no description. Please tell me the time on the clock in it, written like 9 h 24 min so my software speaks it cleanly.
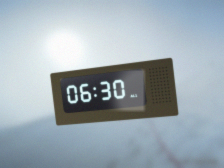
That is 6 h 30 min
